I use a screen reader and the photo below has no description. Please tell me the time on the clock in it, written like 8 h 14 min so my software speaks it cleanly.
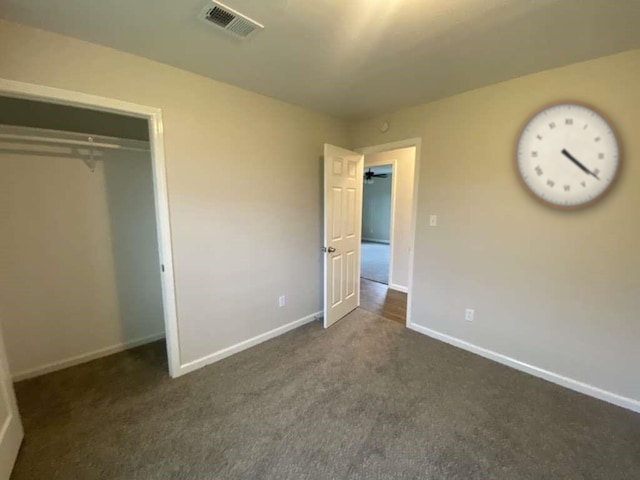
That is 4 h 21 min
